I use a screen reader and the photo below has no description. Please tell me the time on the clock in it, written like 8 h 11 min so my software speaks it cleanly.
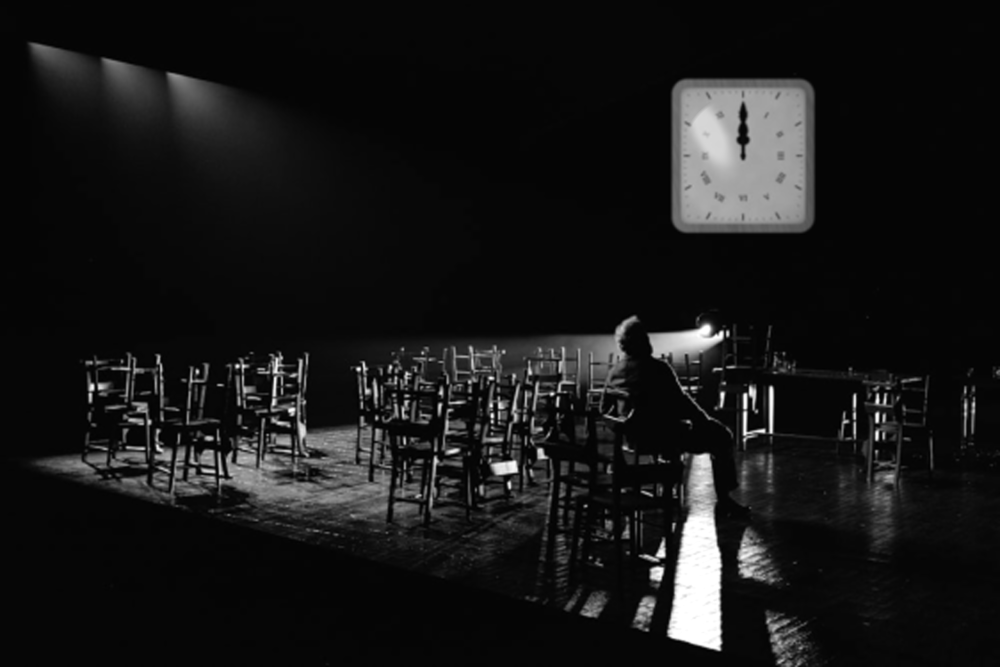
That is 12 h 00 min
